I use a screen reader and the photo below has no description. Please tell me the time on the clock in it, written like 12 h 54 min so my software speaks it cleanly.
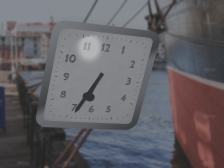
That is 6 h 34 min
